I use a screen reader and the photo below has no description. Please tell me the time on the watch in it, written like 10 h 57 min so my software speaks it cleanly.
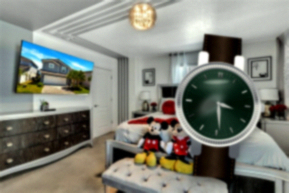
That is 3 h 29 min
